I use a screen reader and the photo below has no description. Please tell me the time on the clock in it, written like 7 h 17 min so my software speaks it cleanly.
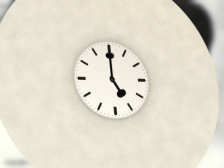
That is 5 h 00 min
